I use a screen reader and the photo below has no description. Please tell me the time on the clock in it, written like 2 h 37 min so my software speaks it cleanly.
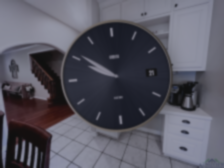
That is 9 h 51 min
